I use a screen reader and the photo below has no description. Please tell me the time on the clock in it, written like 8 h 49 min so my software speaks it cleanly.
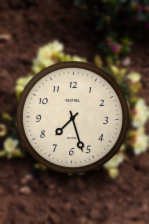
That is 7 h 27 min
